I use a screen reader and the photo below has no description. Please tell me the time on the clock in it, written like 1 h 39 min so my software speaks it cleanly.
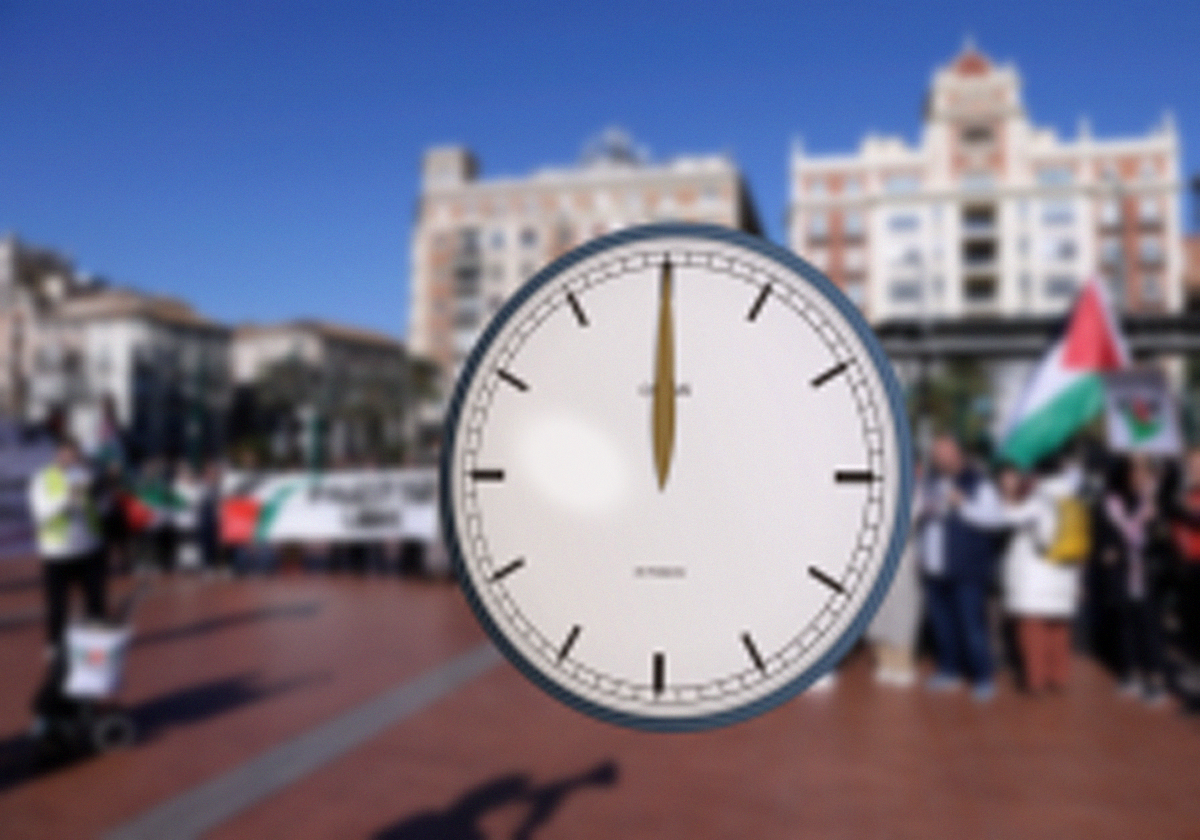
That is 12 h 00 min
